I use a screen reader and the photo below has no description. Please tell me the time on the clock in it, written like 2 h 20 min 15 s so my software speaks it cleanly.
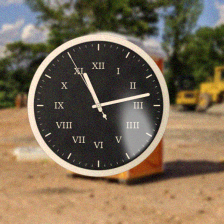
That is 11 h 12 min 55 s
